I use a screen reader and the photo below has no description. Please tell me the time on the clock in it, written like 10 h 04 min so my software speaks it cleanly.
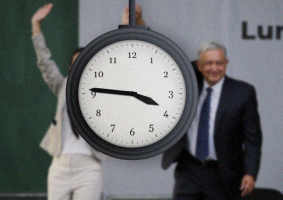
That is 3 h 46 min
